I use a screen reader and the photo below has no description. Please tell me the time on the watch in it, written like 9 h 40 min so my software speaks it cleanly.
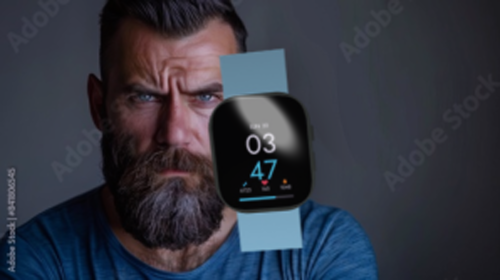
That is 3 h 47 min
